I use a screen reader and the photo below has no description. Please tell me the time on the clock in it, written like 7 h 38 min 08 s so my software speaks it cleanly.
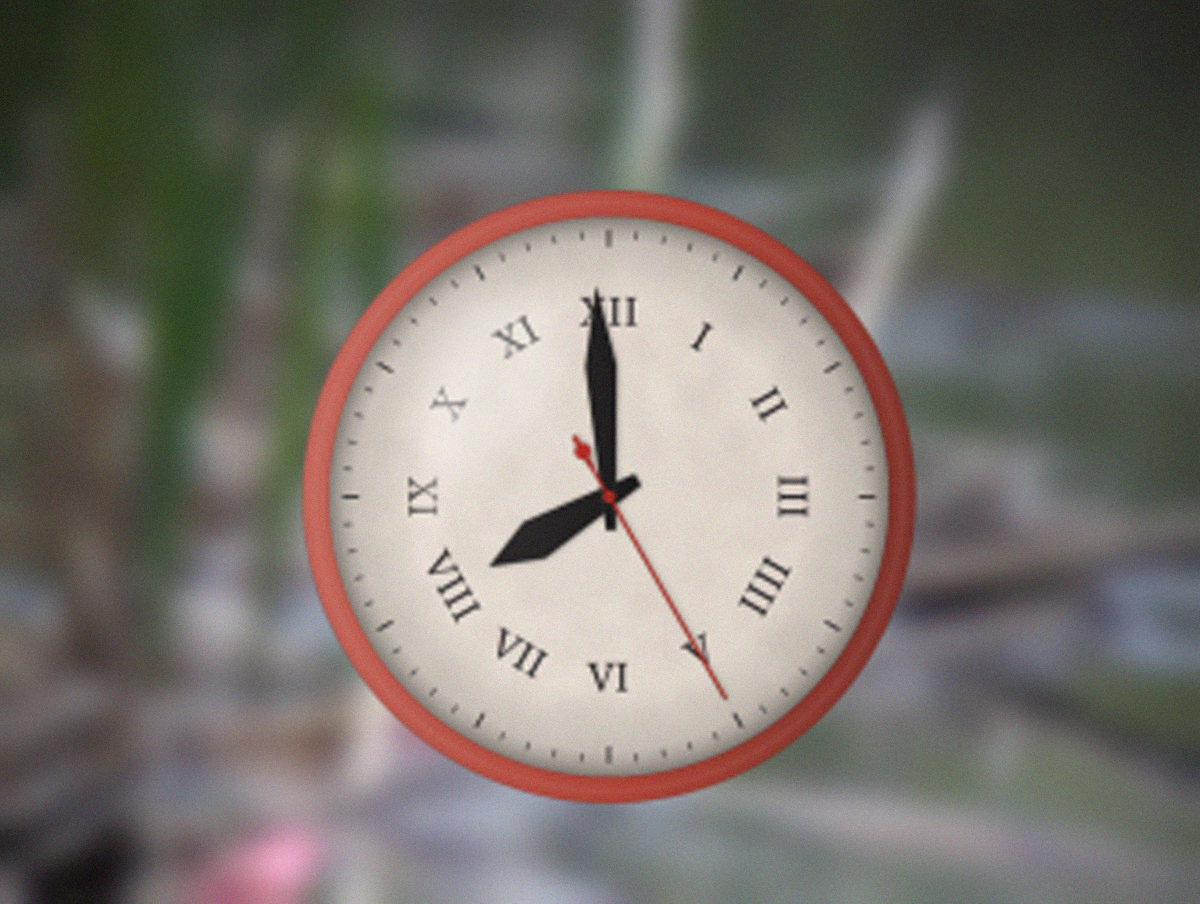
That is 7 h 59 min 25 s
